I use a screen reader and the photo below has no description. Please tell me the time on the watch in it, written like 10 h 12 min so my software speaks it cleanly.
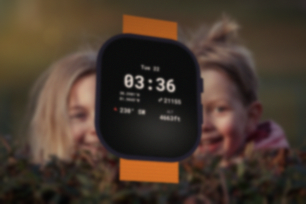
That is 3 h 36 min
